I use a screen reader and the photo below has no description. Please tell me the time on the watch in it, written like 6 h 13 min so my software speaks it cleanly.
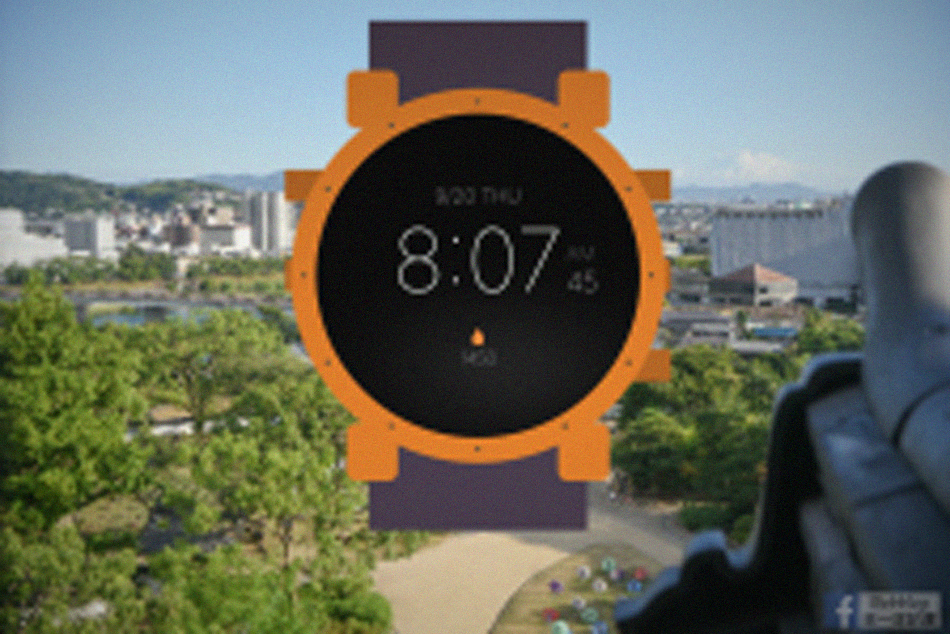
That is 8 h 07 min
